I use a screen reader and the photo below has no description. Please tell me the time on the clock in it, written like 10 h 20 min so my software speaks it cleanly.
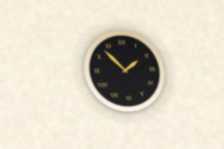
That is 1 h 53 min
